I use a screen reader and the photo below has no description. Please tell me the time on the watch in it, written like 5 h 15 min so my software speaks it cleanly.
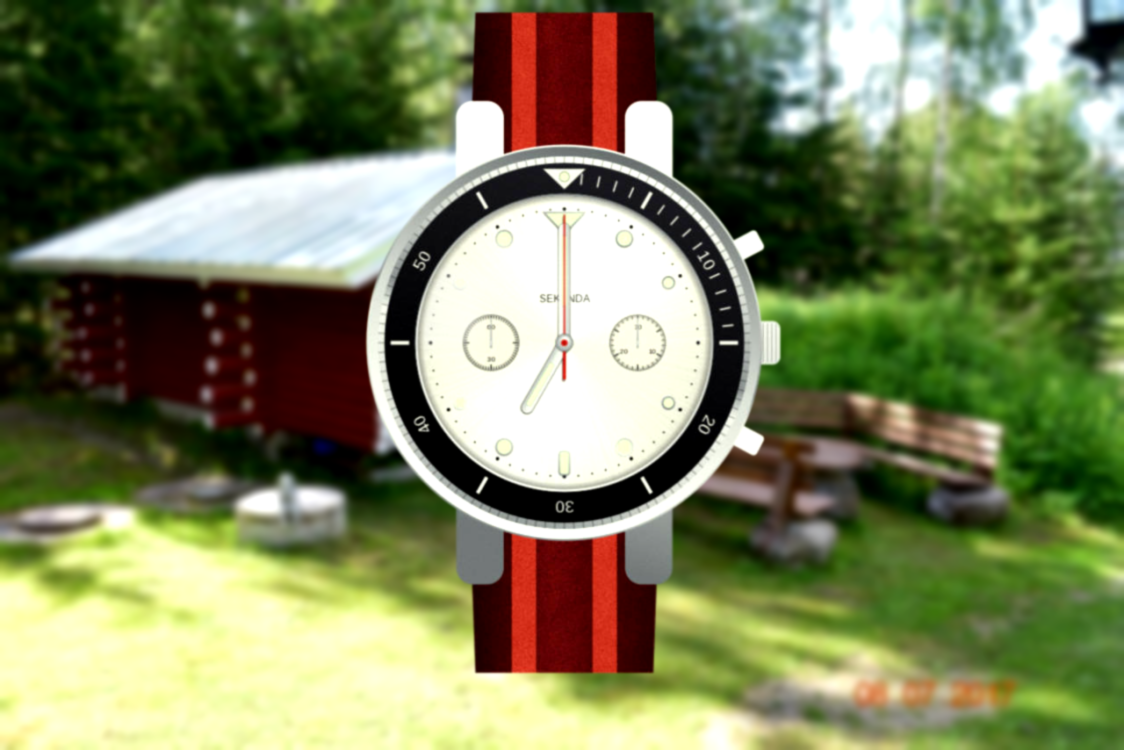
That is 7 h 00 min
